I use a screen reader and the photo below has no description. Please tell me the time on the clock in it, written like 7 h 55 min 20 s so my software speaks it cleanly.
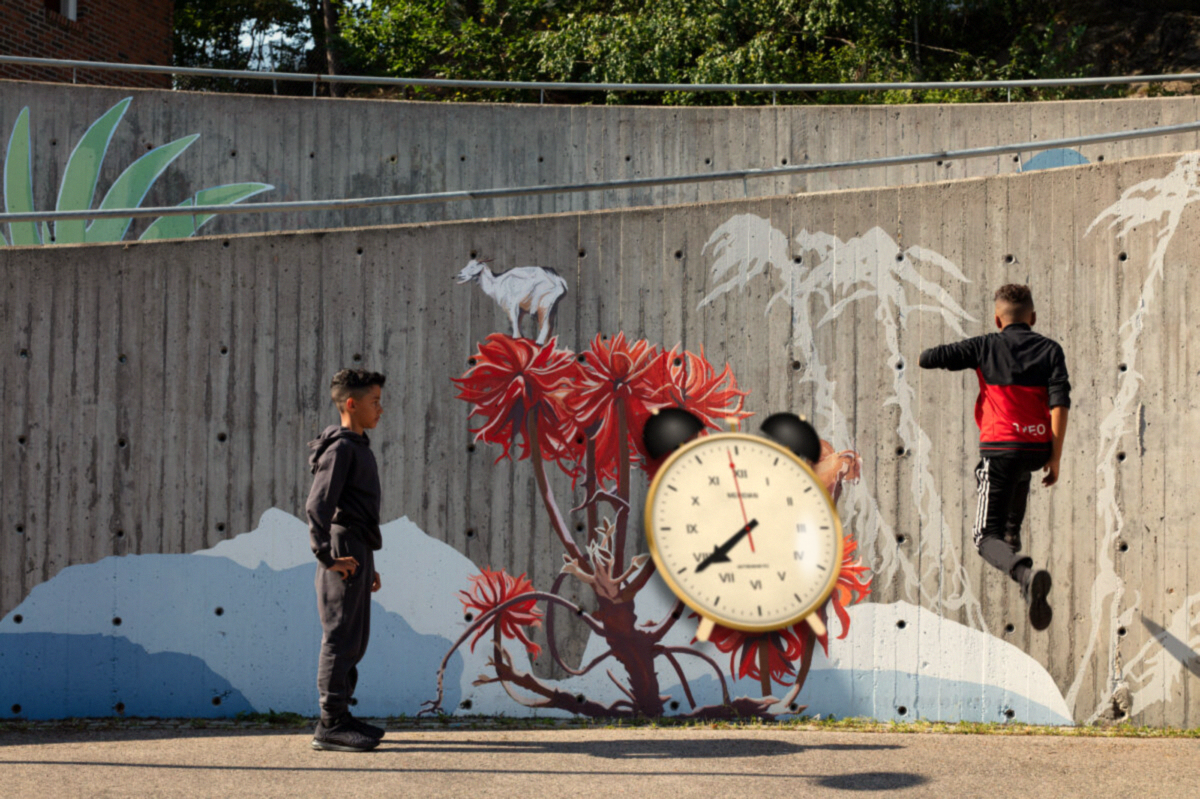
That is 7 h 38 min 59 s
